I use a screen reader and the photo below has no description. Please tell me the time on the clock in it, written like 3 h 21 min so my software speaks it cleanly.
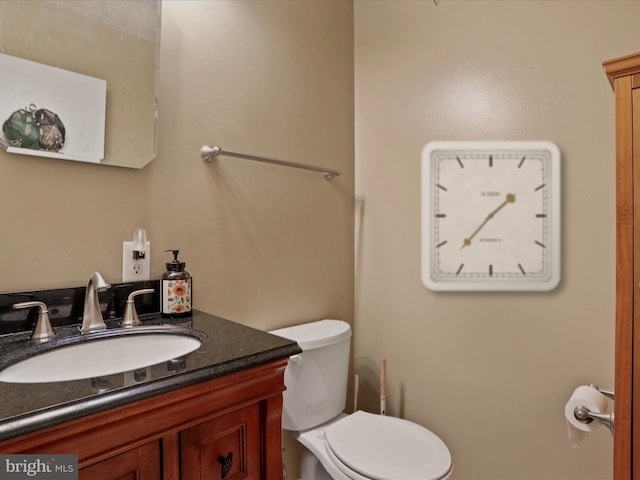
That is 1 h 37 min
